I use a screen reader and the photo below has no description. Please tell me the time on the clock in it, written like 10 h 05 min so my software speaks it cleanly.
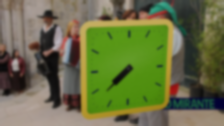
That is 7 h 38 min
